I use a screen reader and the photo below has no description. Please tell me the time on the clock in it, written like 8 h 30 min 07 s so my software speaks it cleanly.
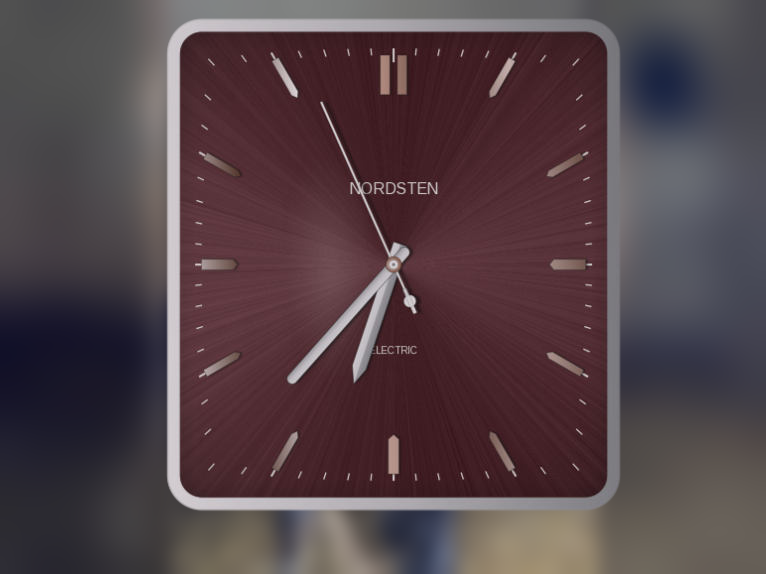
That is 6 h 36 min 56 s
